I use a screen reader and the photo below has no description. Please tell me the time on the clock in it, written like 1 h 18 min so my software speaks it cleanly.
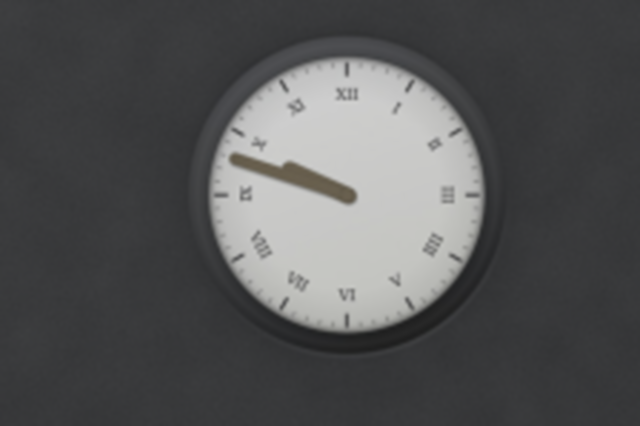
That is 9 h 48 min
